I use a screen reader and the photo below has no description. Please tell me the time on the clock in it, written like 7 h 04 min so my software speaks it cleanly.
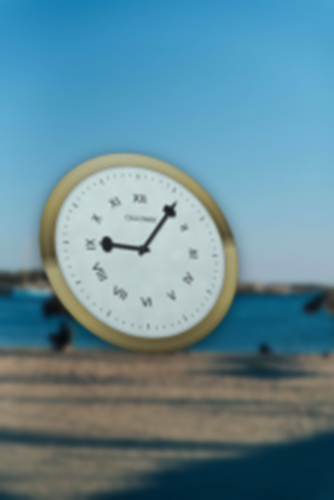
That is 9 h 06 min
